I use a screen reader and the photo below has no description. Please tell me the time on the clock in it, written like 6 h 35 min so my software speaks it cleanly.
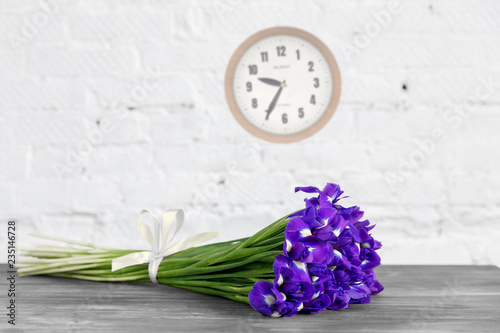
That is 9 h 35 min
